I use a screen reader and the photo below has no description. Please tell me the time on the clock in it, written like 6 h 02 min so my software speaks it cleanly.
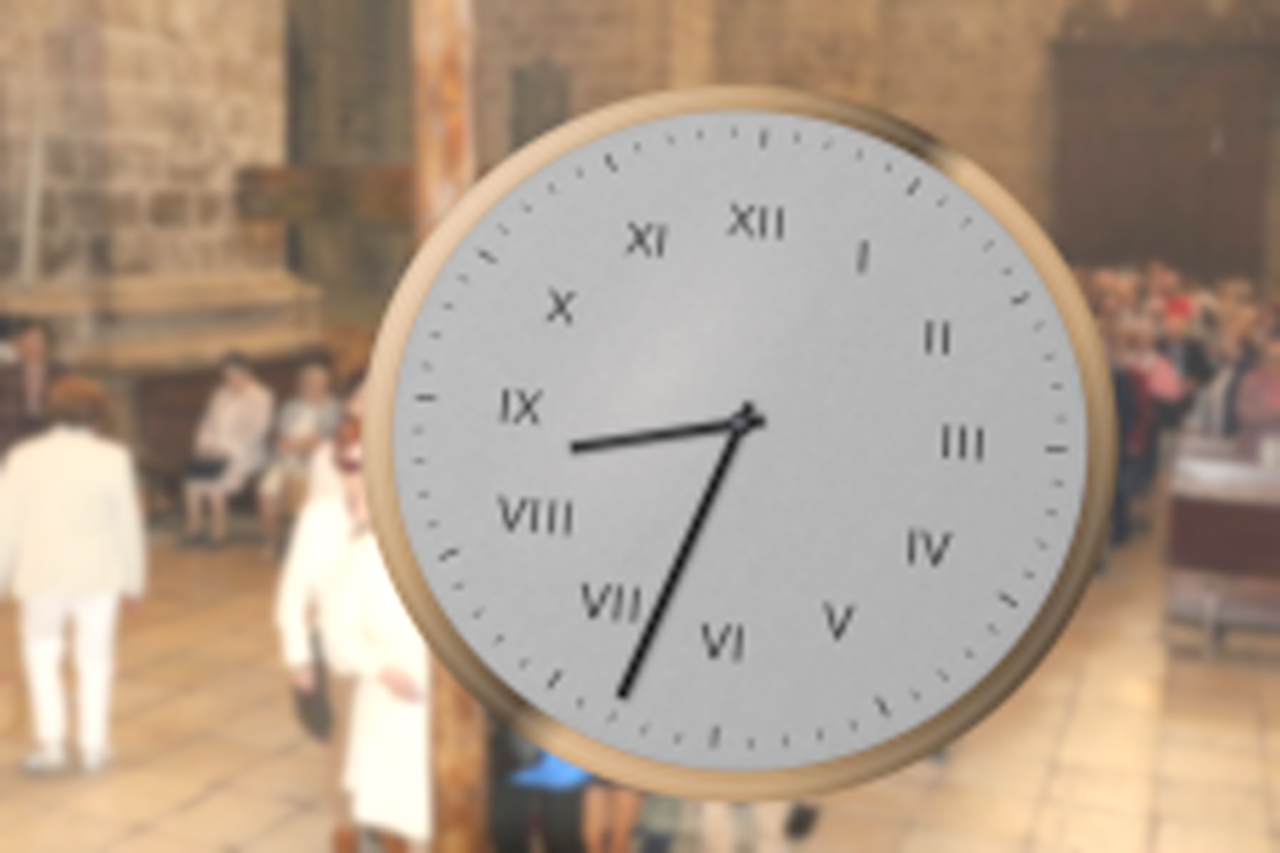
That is 8 h 33 min
